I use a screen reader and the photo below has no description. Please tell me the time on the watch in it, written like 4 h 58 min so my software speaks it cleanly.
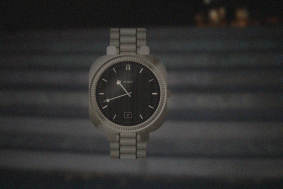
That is 10 h 42 min
